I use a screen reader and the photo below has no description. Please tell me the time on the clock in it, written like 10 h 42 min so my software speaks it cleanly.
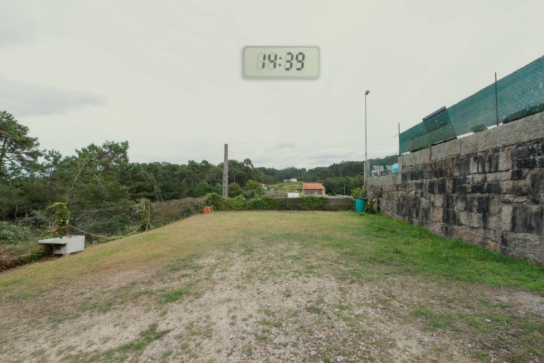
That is 14 h 39 min
